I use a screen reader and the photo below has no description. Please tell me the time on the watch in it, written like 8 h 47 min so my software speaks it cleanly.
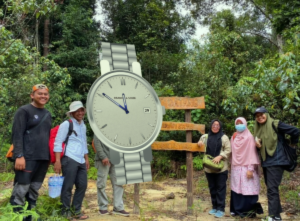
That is 11 h 51 min
